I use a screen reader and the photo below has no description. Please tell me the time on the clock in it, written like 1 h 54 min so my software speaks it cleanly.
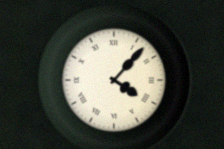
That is 4 h 07 min
